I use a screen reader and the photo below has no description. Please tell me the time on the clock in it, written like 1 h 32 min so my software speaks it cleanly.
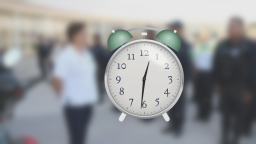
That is 12 h 31 min
